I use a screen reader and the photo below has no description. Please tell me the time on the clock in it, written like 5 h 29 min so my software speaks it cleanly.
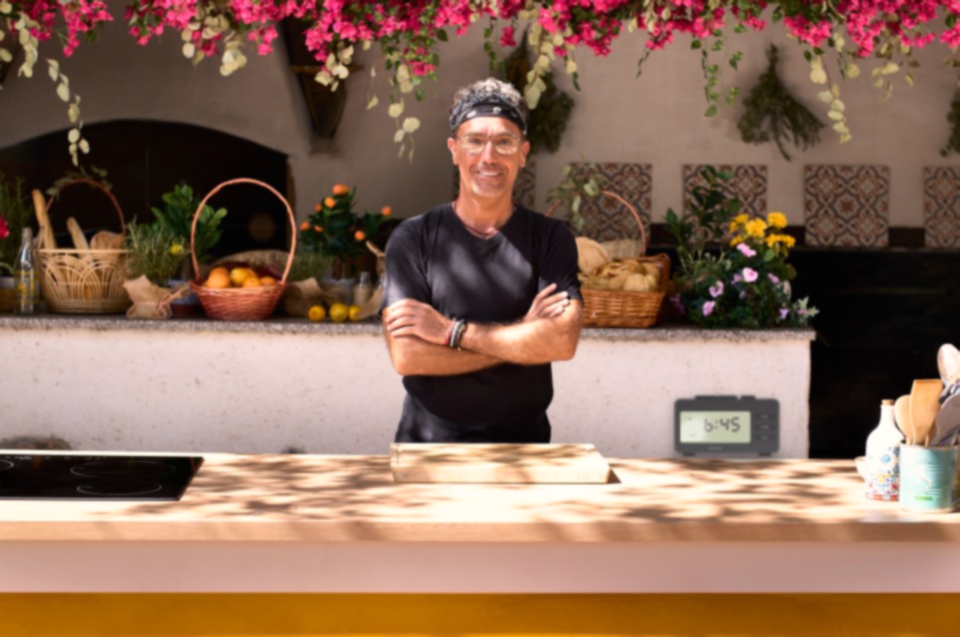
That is 6 h 45 min
